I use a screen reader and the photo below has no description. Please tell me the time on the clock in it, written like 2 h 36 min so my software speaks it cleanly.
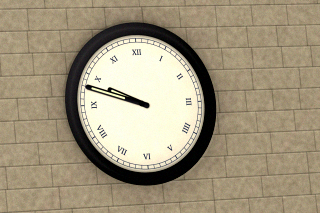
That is 9 h 48 min
